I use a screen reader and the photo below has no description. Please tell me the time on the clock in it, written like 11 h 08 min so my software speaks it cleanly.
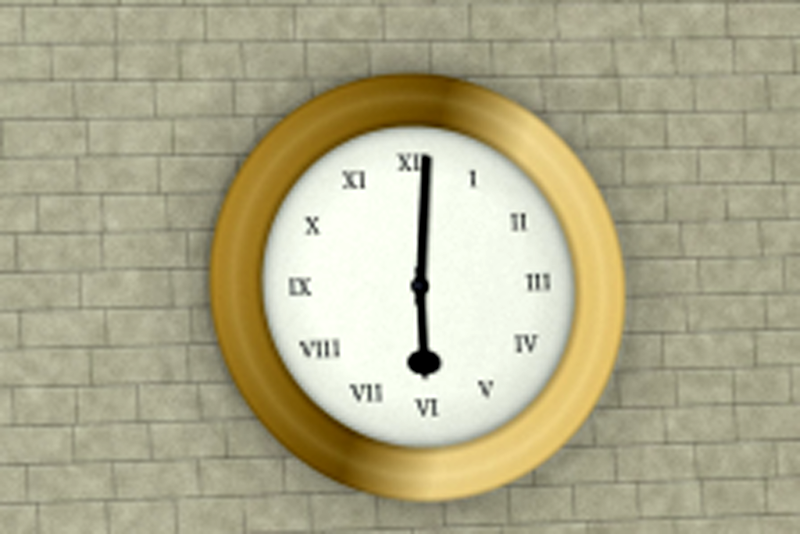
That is 6 h 01 min
